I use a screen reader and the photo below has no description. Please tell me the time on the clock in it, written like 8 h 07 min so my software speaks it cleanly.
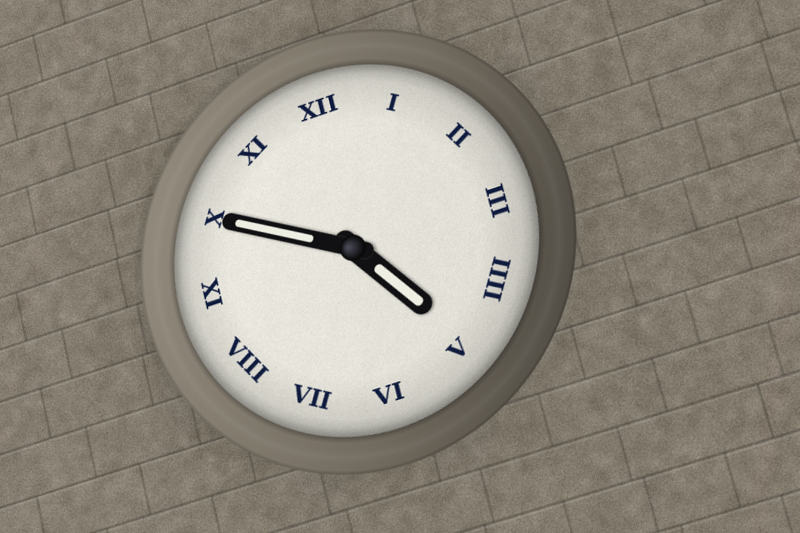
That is 4 h 50 min
